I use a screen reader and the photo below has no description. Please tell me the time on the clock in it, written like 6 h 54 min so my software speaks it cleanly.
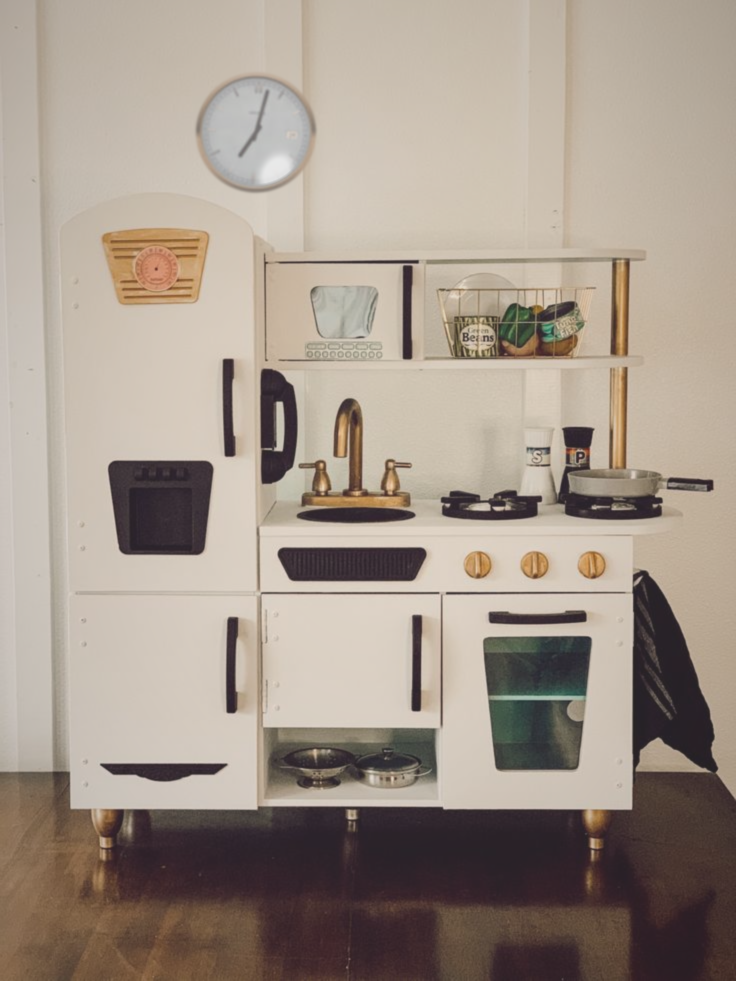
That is 7 h 02 min
